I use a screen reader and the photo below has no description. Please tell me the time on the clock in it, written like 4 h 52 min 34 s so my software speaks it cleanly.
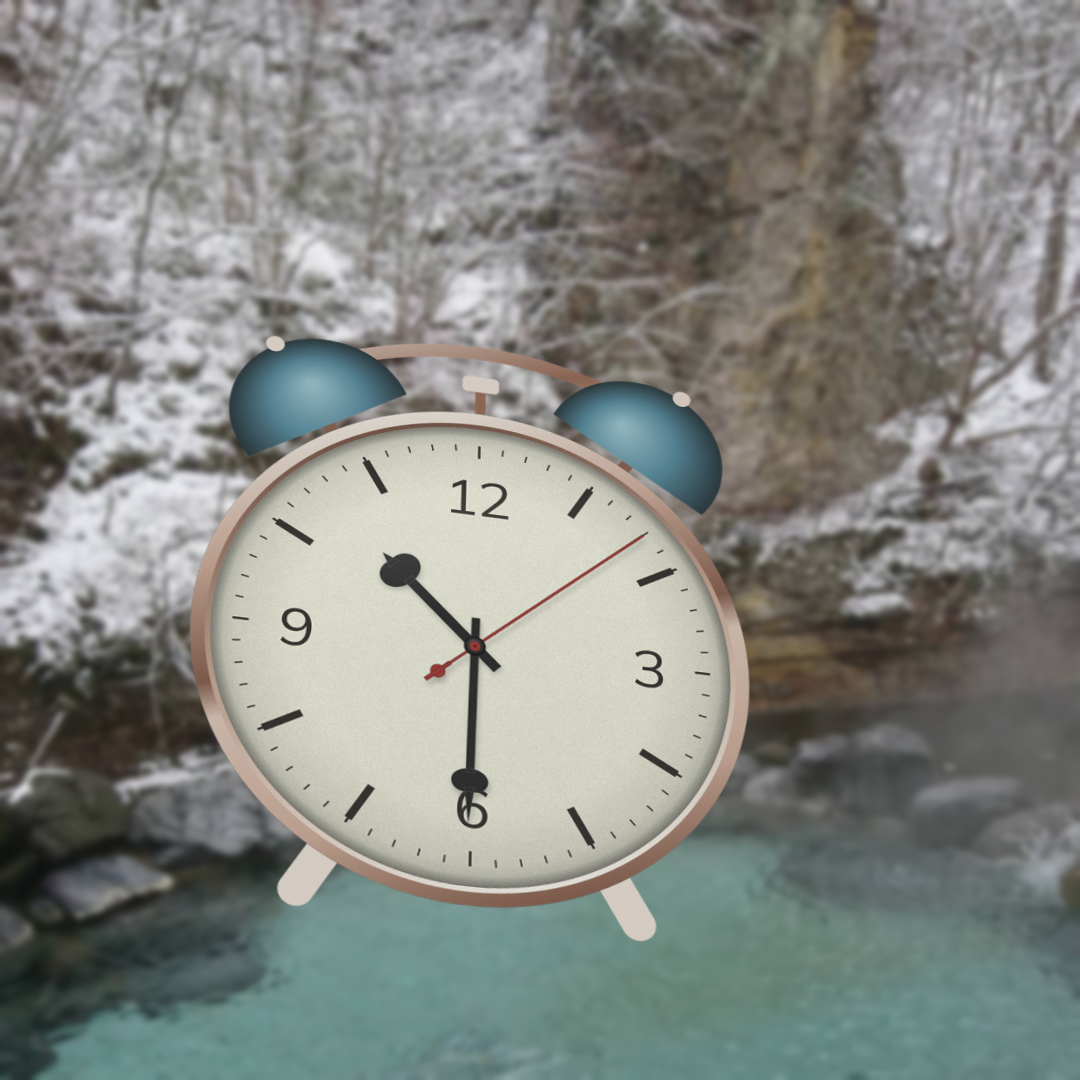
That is 10 h 30 min 08 s
